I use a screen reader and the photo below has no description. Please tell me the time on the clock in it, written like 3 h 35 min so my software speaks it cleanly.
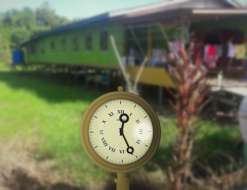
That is 12 h 26 min
